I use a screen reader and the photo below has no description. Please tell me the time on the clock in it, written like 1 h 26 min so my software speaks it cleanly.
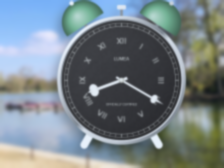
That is 8 h 20 min
